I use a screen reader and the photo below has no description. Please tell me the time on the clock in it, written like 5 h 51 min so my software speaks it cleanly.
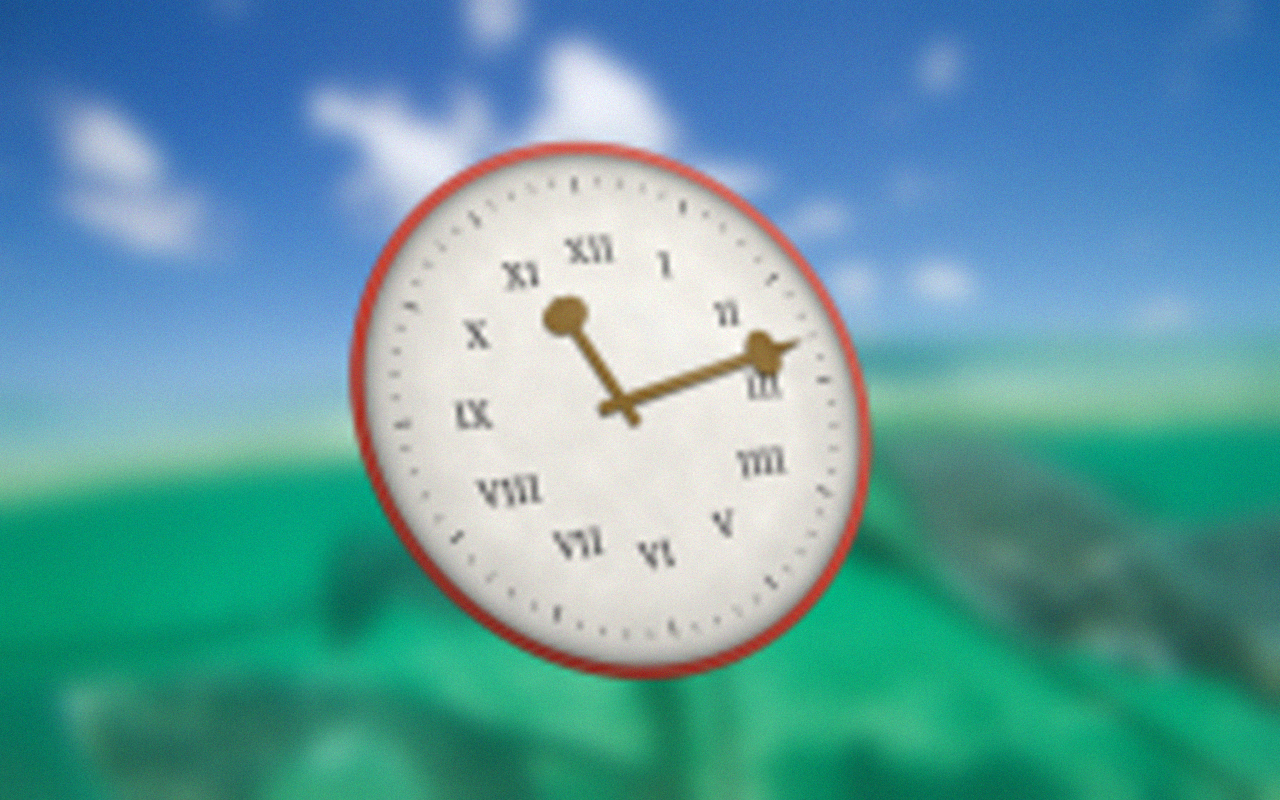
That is 11 h 13 min
